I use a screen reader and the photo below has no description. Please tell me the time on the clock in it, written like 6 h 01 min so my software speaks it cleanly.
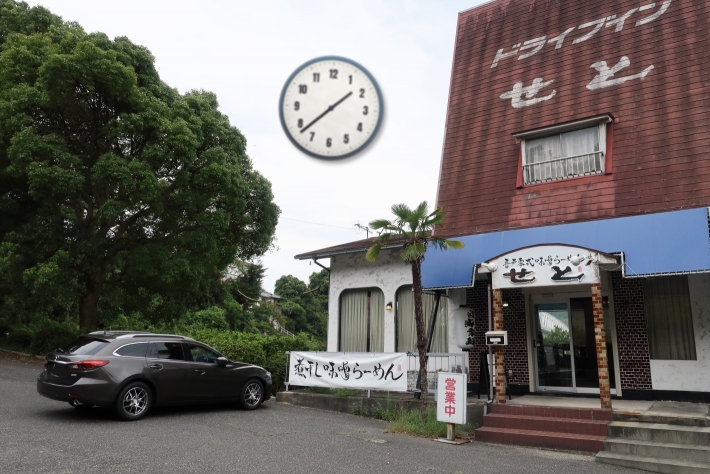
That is 1 h 38 min
